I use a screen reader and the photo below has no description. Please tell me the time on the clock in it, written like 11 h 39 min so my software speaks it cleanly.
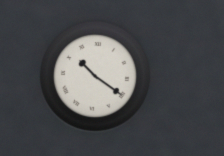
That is 10 h 20 min
